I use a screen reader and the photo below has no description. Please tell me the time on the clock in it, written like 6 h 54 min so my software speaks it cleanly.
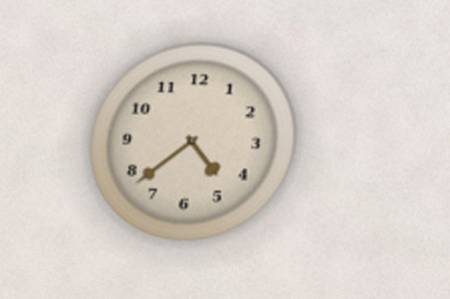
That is 4 h 38 min
